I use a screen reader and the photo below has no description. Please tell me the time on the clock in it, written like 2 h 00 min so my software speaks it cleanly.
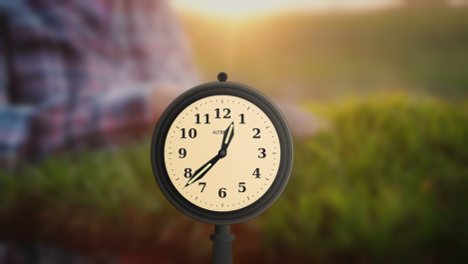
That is 12 h 38 min
